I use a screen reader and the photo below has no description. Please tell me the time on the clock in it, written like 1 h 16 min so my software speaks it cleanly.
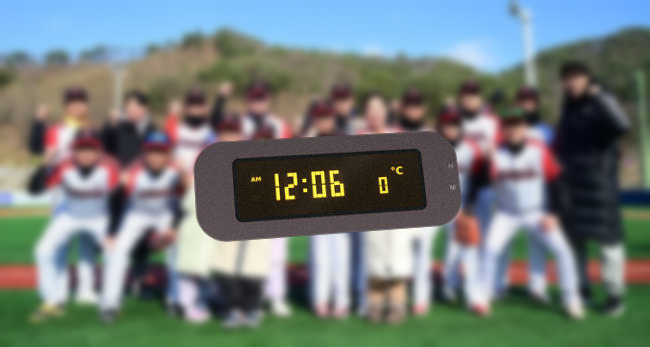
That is 12 h 06 min
